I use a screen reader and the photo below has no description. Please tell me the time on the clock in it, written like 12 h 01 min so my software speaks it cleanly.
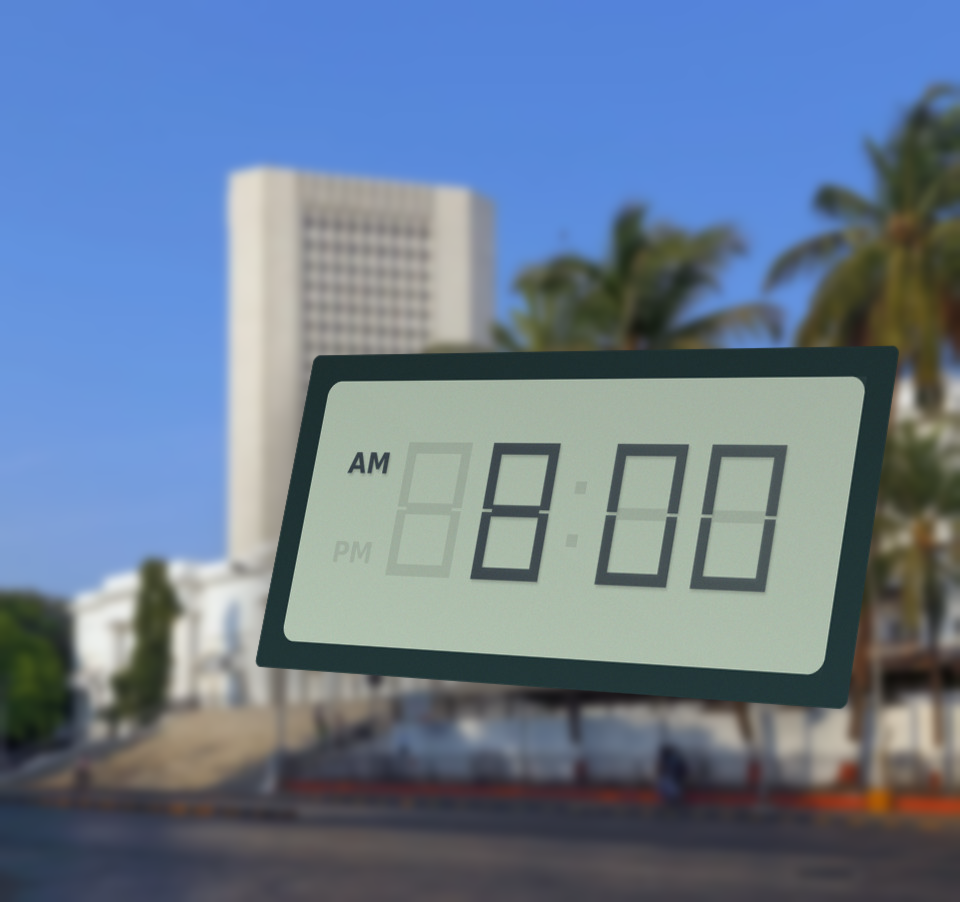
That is 8 h 00 min
